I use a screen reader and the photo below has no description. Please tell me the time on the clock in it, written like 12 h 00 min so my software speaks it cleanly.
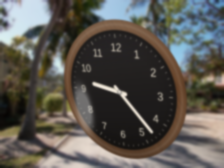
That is 9 h 23 min
